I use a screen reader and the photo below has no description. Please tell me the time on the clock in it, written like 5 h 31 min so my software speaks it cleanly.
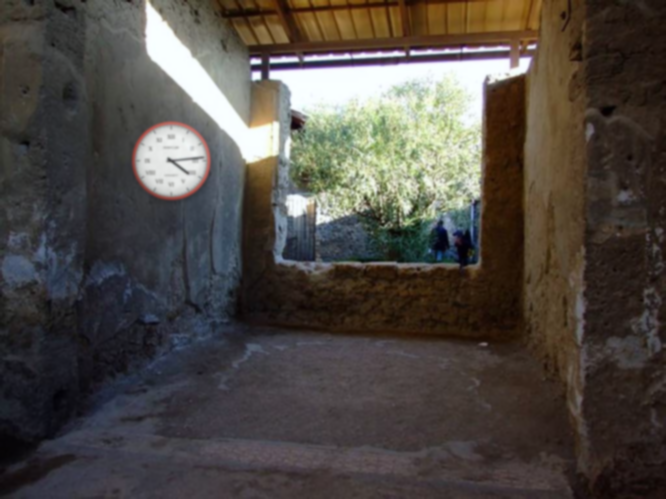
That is 4 h 14 min
